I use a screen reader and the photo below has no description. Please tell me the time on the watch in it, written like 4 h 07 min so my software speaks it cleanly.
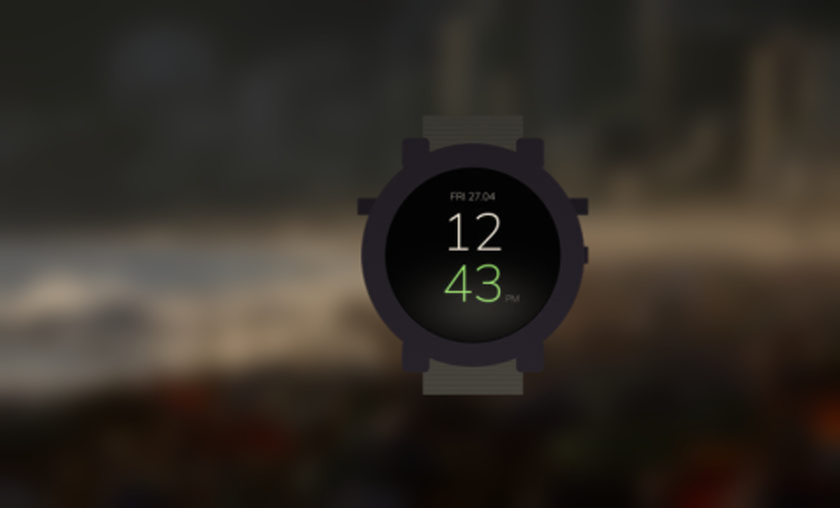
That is 12 h 43 min
